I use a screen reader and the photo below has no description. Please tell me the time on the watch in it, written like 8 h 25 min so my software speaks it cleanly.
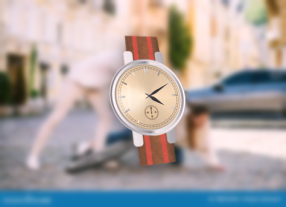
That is 4 h 10 min
